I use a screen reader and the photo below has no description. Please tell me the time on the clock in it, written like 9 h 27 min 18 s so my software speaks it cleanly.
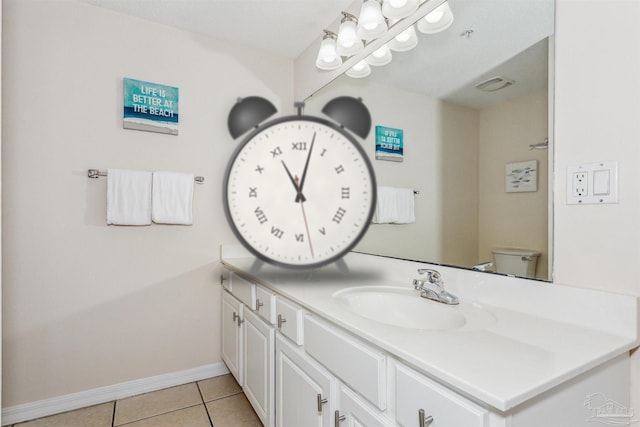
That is 11 h 02 min 28 s
